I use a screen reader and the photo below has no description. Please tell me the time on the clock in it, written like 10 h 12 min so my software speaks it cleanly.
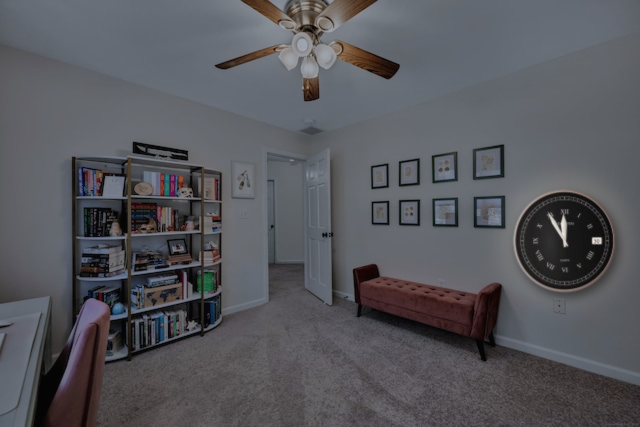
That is 11 h 55 min
